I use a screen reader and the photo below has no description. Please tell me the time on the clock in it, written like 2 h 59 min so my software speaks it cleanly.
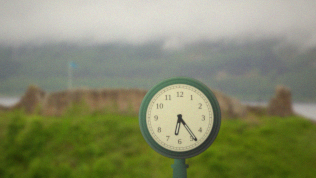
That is 6 h 24 min
